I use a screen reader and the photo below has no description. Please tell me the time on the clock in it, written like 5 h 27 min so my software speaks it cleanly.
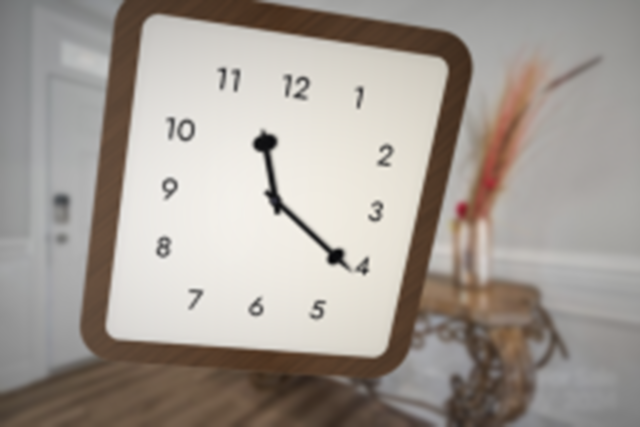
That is 11 h 21 min
